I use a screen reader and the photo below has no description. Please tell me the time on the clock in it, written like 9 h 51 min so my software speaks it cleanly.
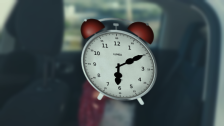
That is 6 h 10 min
